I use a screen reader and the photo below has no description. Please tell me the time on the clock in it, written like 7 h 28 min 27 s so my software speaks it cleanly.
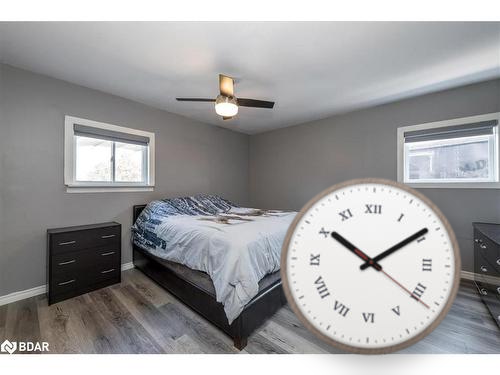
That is 10 h 09 min 21 s
